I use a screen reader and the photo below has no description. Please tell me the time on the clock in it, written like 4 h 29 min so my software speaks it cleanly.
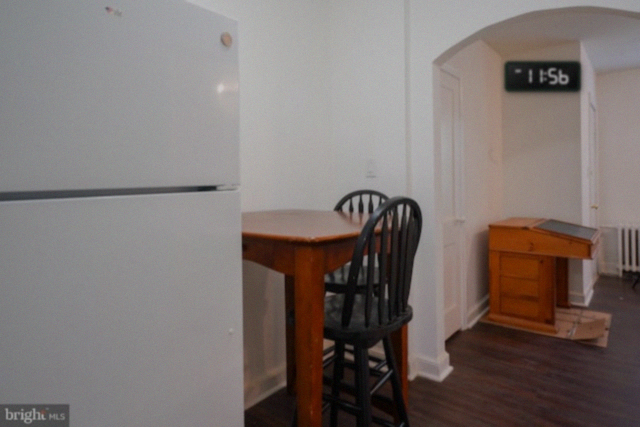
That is 11 h 56 min
